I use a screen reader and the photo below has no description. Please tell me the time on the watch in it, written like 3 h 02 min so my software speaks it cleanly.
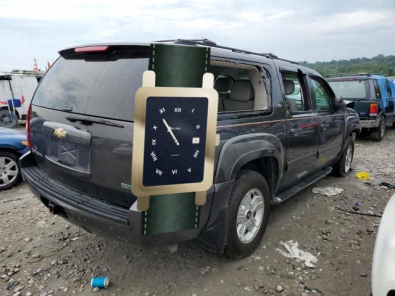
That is 10 h 54 min
